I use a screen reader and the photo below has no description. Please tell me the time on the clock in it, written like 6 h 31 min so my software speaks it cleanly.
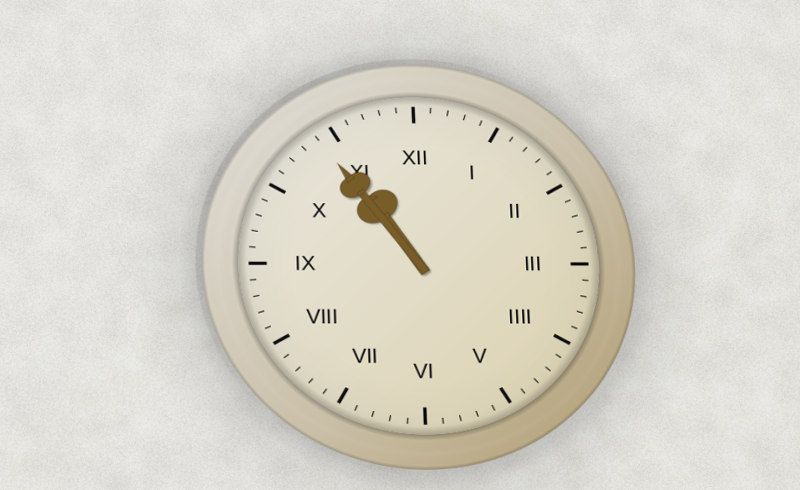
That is 10 h 54 min
